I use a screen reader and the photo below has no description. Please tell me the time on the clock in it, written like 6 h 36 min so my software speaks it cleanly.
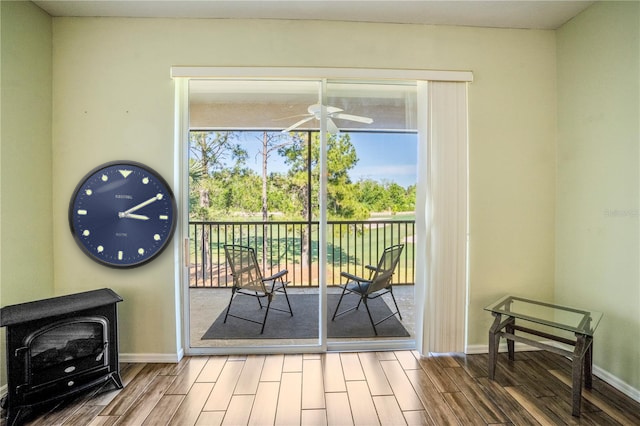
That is 3 h 10 min
